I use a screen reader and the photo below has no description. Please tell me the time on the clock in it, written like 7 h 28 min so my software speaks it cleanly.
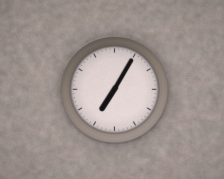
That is 7 h 05 min
